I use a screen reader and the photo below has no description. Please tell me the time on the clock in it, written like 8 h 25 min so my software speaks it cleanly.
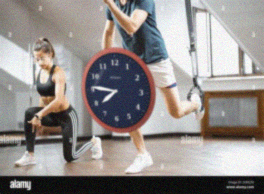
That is 7 h 46 min
